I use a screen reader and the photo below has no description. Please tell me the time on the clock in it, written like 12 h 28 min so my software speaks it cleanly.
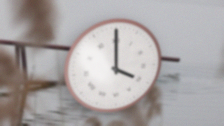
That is 4 h 00 min
